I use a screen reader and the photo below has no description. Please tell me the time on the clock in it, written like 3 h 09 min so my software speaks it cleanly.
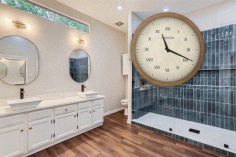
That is 11 h 19 min
